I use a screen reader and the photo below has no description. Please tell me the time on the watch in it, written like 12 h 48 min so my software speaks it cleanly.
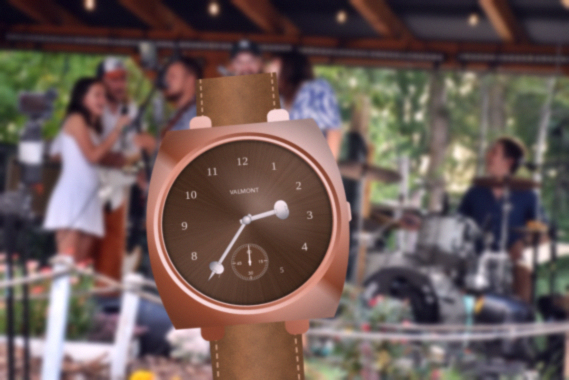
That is 2 h 36 min
